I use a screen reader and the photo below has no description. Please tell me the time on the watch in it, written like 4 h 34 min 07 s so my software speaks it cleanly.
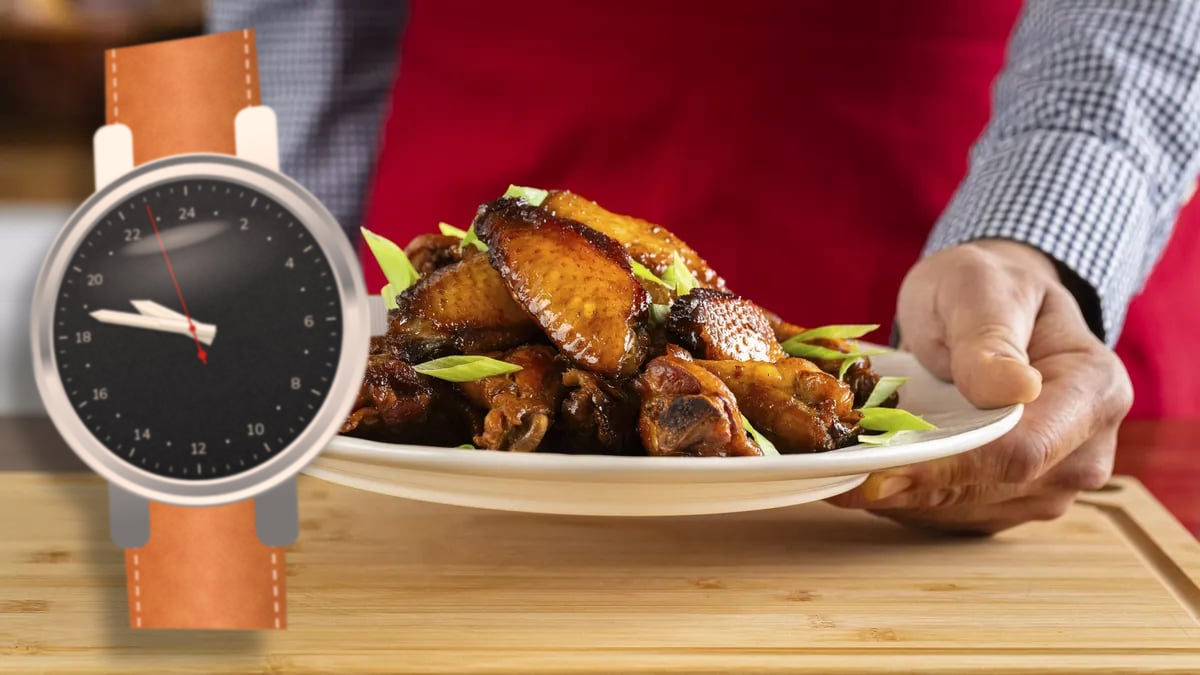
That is 19 h 46 min 57 s
